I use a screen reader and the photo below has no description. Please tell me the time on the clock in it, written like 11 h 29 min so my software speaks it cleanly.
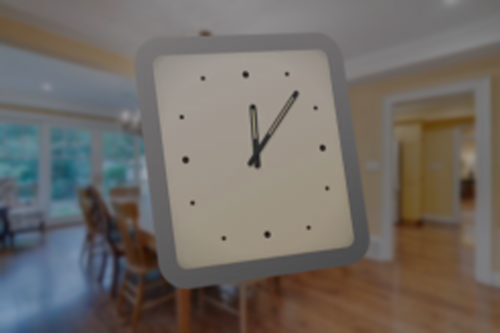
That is 12 h 07 min
